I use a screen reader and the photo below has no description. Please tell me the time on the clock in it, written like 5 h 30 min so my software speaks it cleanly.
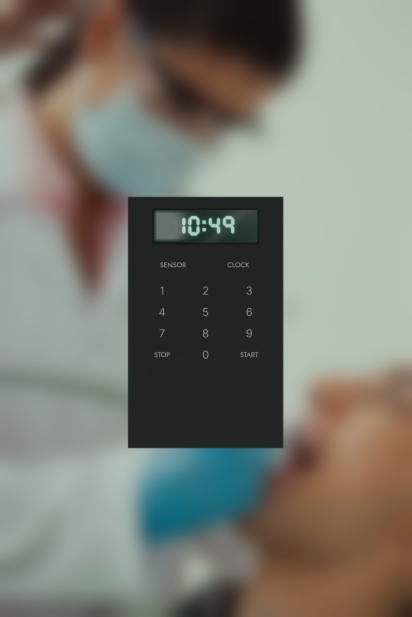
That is 10 h 49 min
